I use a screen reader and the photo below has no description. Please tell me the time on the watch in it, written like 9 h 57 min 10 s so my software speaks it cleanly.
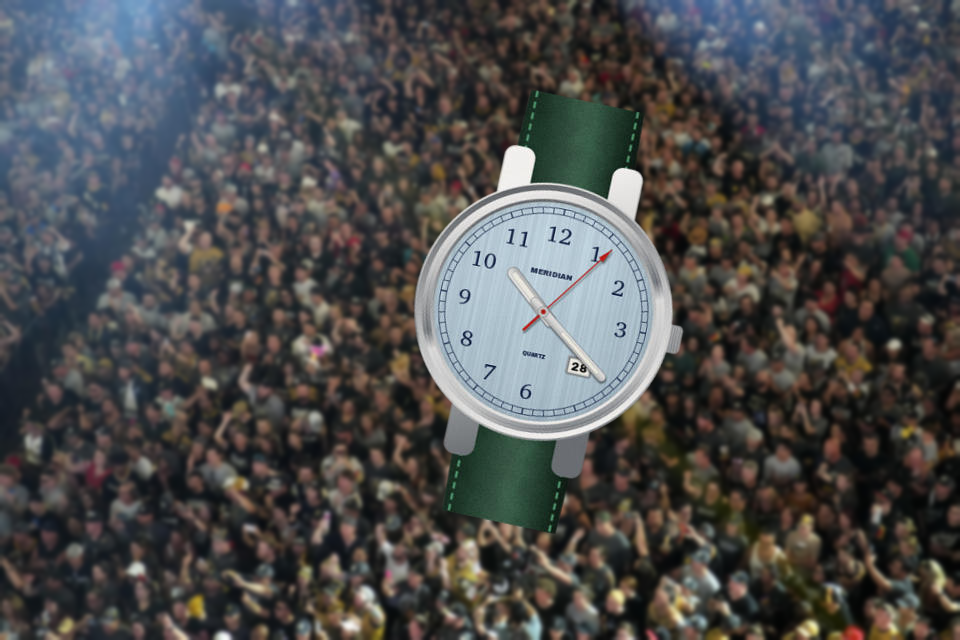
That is 10 h 21 min 06 s
